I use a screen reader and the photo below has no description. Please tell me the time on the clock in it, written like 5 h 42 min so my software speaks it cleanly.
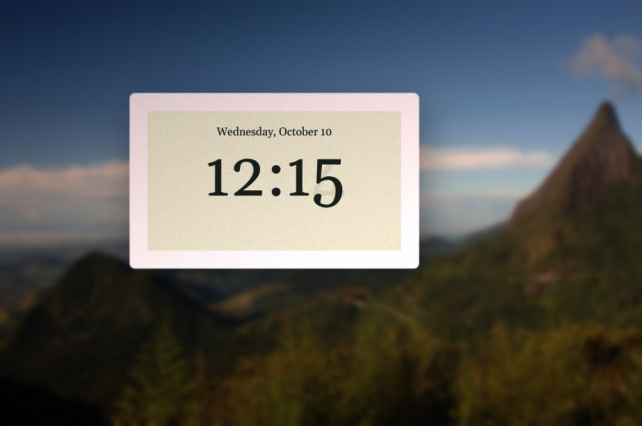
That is 12 h 15 min
